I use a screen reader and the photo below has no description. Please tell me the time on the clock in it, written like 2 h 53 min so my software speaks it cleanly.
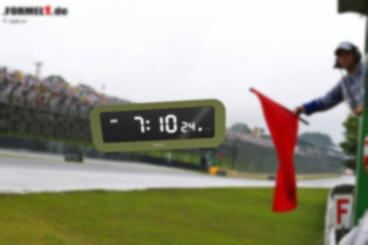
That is 7 h 10 min
